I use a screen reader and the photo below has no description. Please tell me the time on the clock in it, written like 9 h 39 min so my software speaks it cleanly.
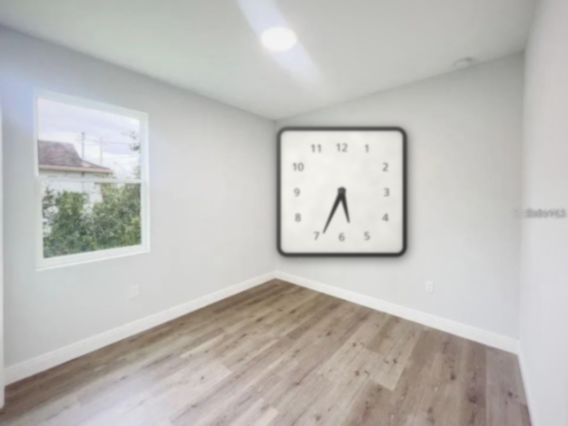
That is 5 h 34 min
